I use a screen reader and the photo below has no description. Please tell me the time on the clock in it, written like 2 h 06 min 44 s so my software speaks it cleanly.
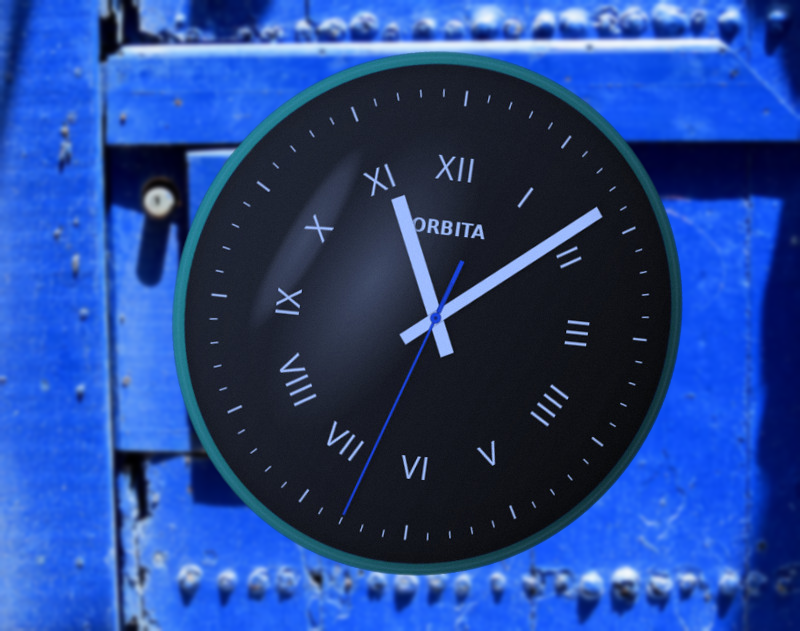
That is 11 h 08 min 33 s
